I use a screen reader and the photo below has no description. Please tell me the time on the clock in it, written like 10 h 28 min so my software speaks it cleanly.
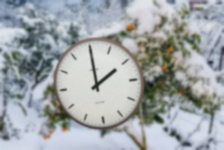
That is 2 h 00 min
